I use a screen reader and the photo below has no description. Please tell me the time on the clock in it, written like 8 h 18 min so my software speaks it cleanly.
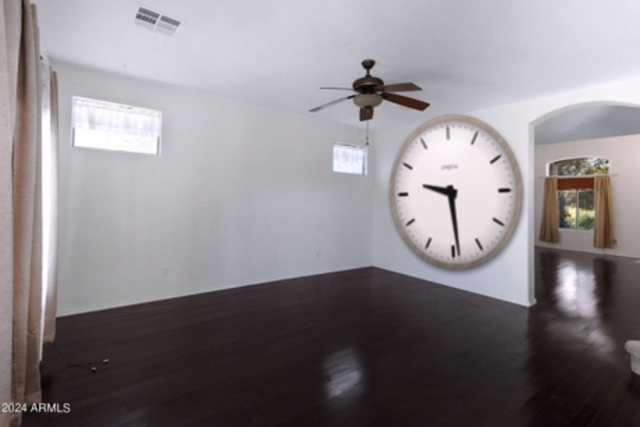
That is 9 h 29 min
